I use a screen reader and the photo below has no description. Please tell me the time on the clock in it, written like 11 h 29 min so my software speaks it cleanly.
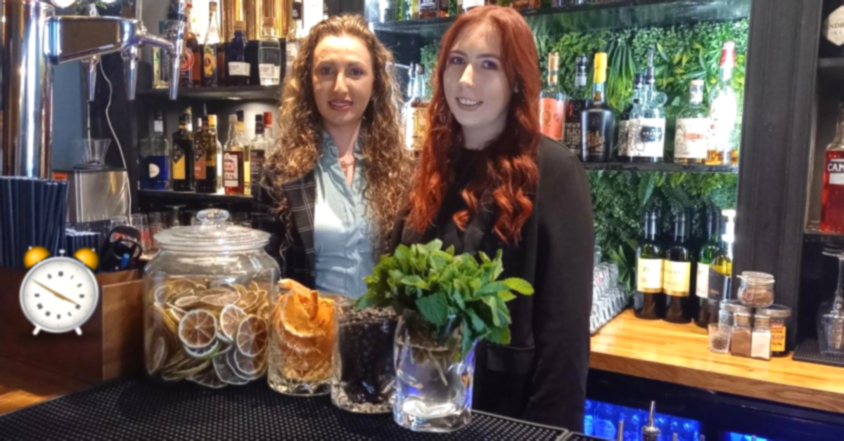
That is 3 h 50 min
